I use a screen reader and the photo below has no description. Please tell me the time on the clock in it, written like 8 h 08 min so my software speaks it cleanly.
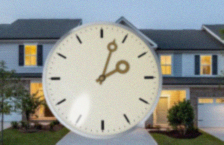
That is 2 h 03 min
